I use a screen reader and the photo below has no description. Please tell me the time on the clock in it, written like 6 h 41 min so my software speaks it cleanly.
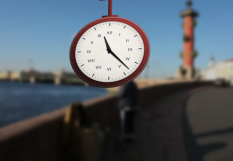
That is 11 h 23 min
